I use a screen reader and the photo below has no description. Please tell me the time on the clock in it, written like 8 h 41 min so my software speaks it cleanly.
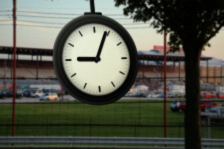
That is 9 h 04 min
